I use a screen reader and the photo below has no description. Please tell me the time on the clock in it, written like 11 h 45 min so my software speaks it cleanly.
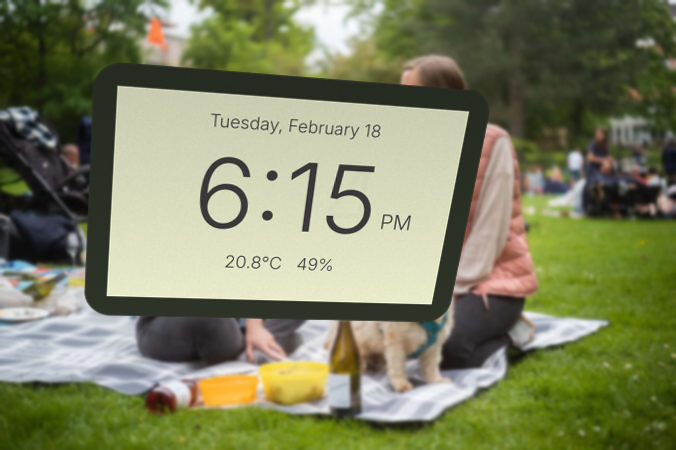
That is 6 h 15 min
